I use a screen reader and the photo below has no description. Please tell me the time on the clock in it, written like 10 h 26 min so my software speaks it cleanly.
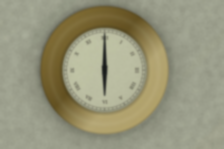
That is 6 h 00 min
